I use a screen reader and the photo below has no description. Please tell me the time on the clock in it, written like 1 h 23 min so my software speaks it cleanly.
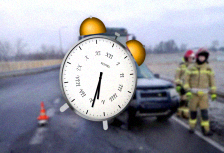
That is 5 h 29 min
